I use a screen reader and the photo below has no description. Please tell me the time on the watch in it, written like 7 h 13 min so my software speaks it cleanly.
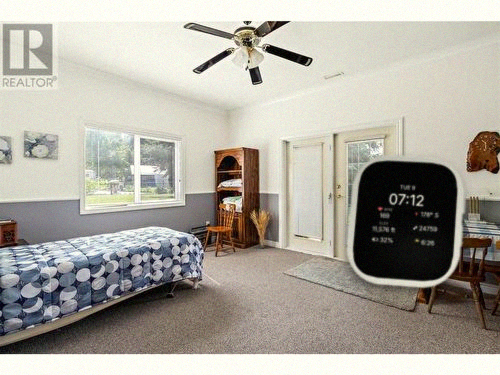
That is 7 h 12 min
